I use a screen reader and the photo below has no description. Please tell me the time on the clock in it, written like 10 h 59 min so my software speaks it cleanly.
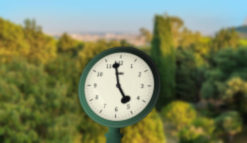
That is 4 h 58 min
